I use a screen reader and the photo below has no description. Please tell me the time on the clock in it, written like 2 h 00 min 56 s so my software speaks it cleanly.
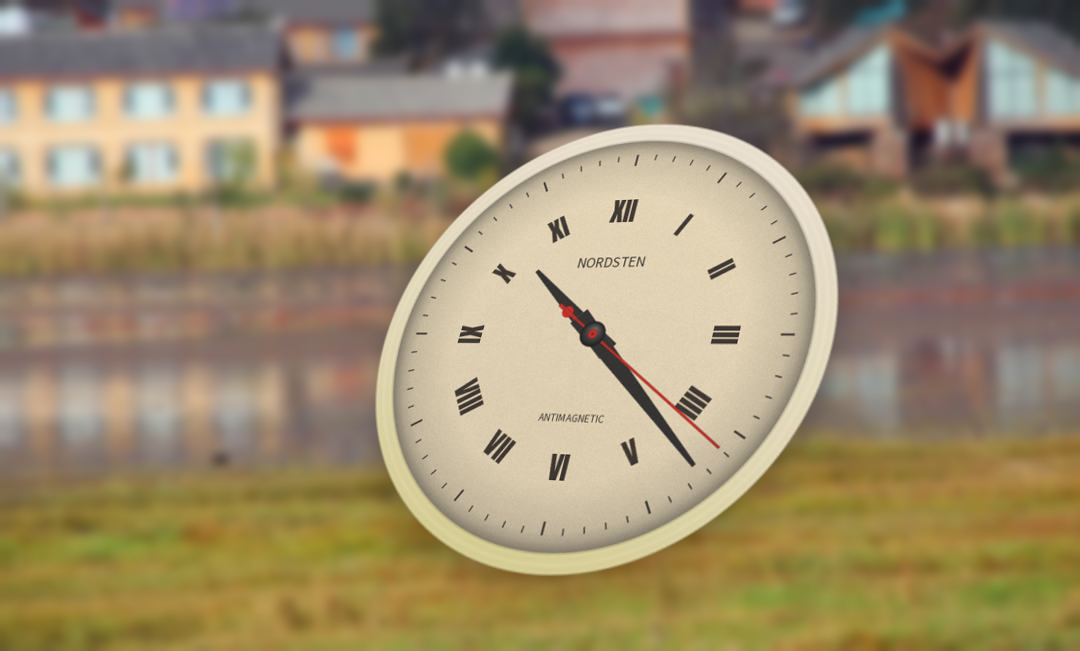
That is 10 h 22 min 21 s
